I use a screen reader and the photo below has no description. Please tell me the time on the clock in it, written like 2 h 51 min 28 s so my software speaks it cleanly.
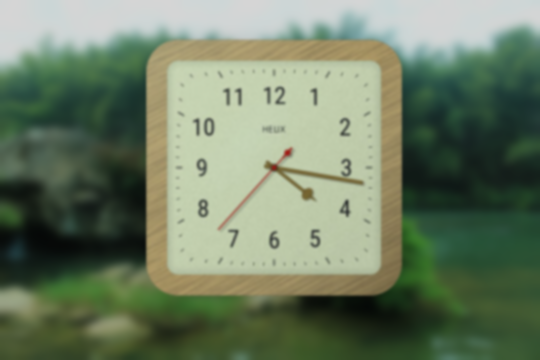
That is 4 h 16 min 37 s
